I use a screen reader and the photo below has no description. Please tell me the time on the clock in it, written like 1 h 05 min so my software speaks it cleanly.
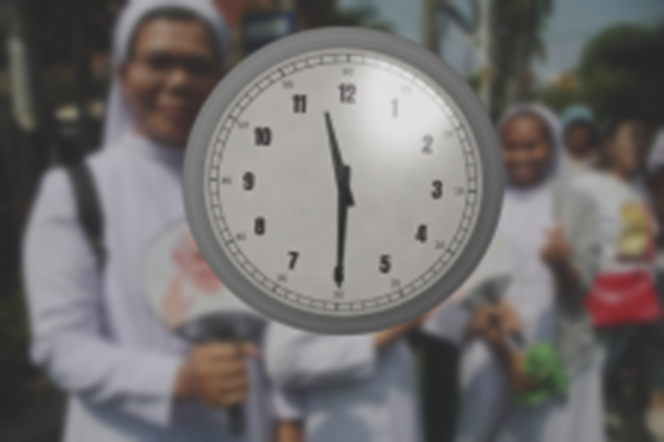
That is 11 h 30 min
